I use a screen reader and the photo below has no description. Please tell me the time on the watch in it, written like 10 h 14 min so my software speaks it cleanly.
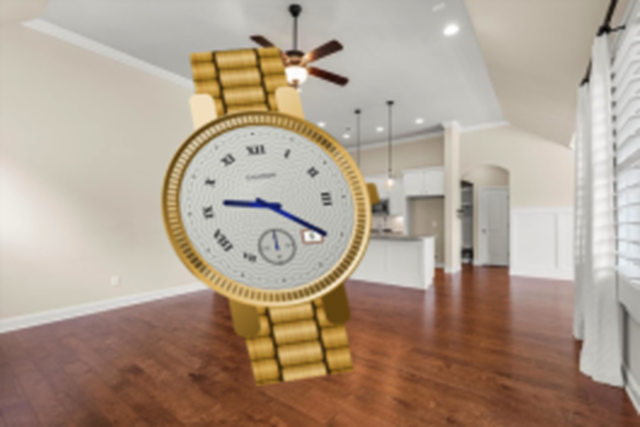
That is 9 h 21 min
